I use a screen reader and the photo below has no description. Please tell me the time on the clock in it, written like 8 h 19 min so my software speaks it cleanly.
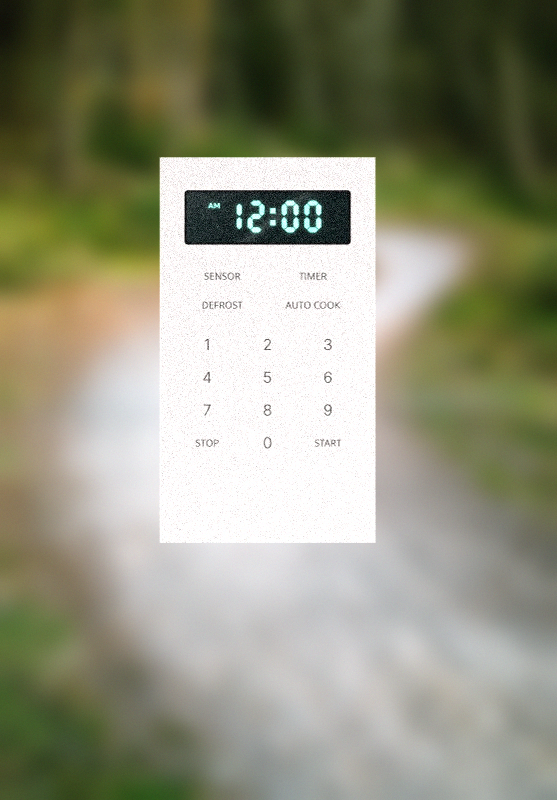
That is 12 h 00 min
